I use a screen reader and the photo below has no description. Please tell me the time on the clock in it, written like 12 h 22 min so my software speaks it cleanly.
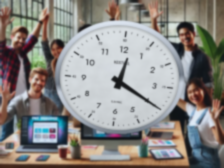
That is 12 h 20 min
